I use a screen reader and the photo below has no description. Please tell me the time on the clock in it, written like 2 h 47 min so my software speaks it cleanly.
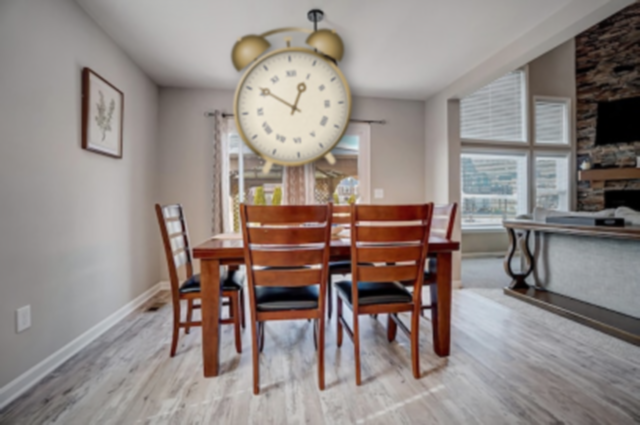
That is 12 h 51 min
